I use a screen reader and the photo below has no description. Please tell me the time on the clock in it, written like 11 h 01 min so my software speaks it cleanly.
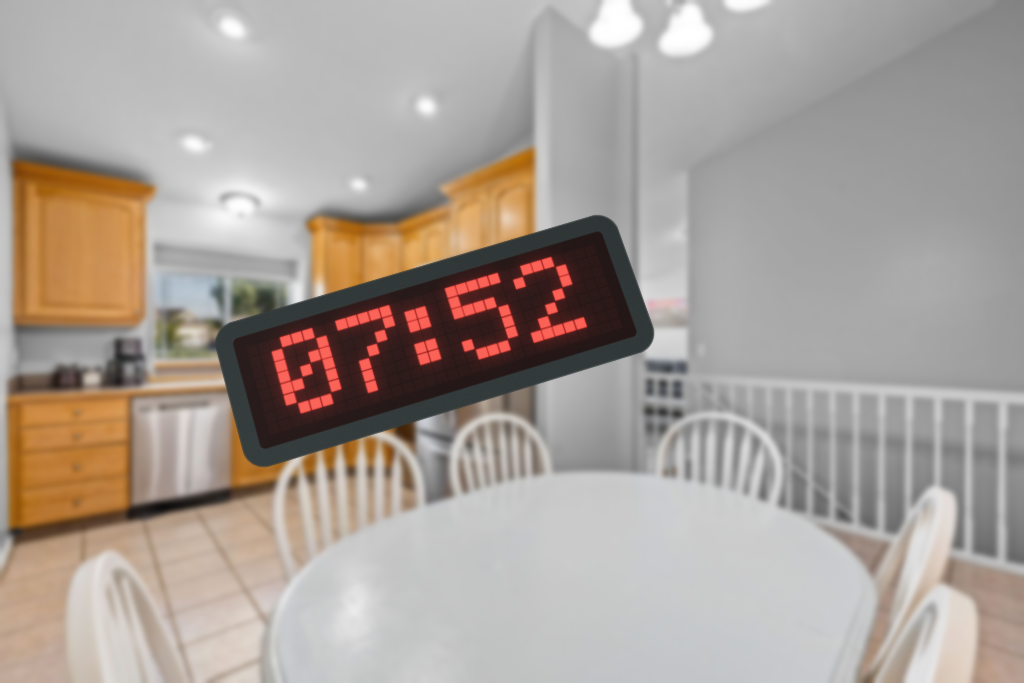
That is 7 h 52 min
